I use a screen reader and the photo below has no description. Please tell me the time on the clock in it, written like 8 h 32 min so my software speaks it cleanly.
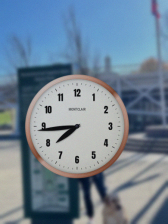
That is 7 h 44 min
